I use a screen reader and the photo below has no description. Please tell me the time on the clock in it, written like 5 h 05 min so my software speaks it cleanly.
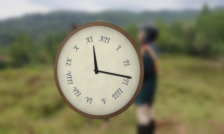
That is 11 h 14 min
